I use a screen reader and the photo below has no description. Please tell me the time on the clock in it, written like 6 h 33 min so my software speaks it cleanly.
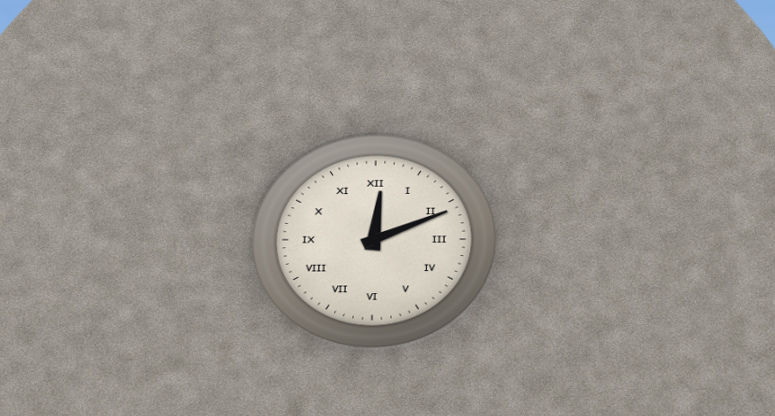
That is 12 h 11 min
